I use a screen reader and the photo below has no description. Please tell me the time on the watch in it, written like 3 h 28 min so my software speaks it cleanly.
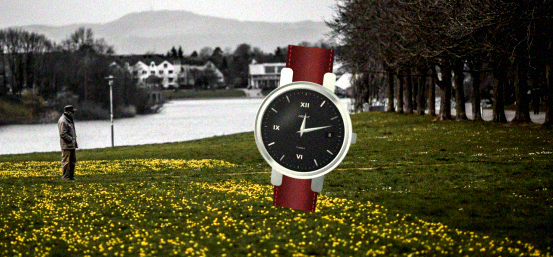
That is 12 h 12 min
